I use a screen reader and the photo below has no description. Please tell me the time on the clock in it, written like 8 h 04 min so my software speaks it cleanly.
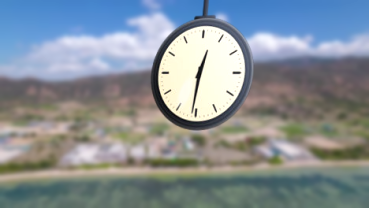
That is 12 h 31 min
